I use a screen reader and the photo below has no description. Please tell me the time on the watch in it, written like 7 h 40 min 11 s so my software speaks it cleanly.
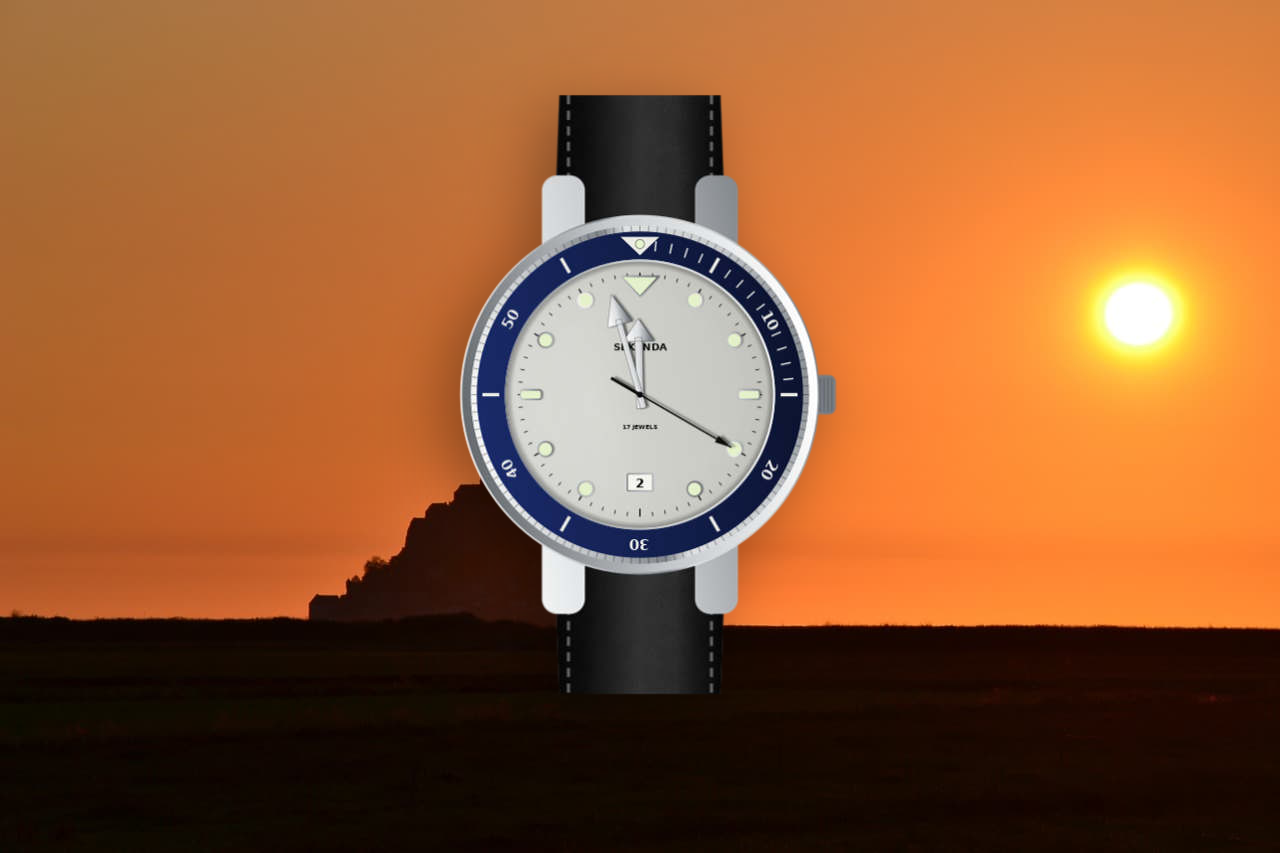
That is 11 h 57 min 20 s
